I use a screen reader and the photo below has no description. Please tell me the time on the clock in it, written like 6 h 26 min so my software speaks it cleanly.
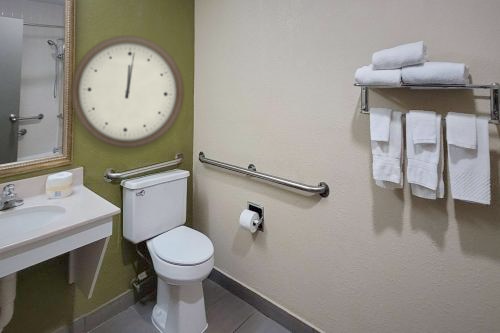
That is 12 h 01 min
